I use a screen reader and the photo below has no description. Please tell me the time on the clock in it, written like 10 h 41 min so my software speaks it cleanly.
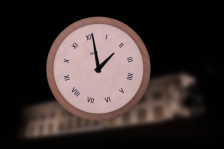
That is 2 h 01 min
